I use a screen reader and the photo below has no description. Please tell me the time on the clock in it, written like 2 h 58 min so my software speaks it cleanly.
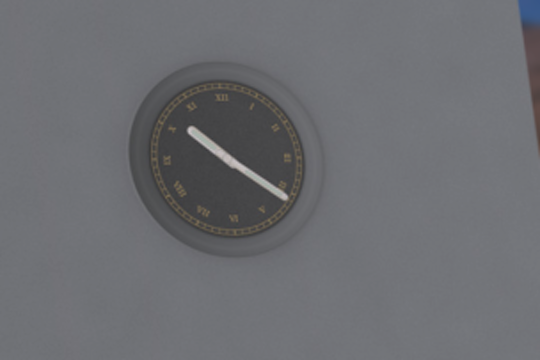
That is 10 h 21 min
